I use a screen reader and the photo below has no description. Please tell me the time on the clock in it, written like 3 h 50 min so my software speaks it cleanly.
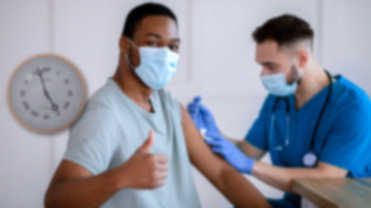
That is 4 h 57 min
